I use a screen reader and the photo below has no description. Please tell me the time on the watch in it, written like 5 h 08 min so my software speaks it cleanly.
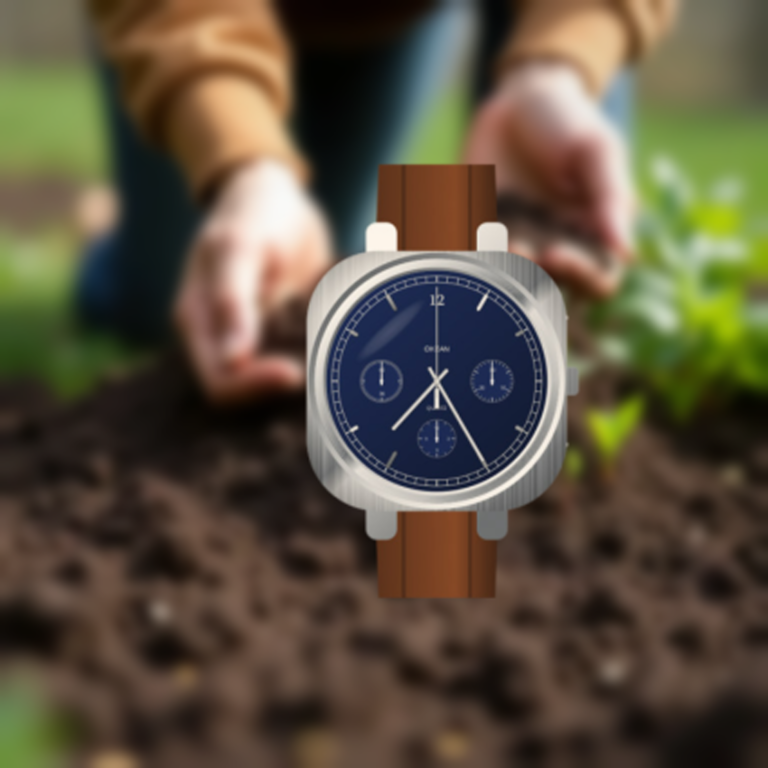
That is 7 h 25 min
